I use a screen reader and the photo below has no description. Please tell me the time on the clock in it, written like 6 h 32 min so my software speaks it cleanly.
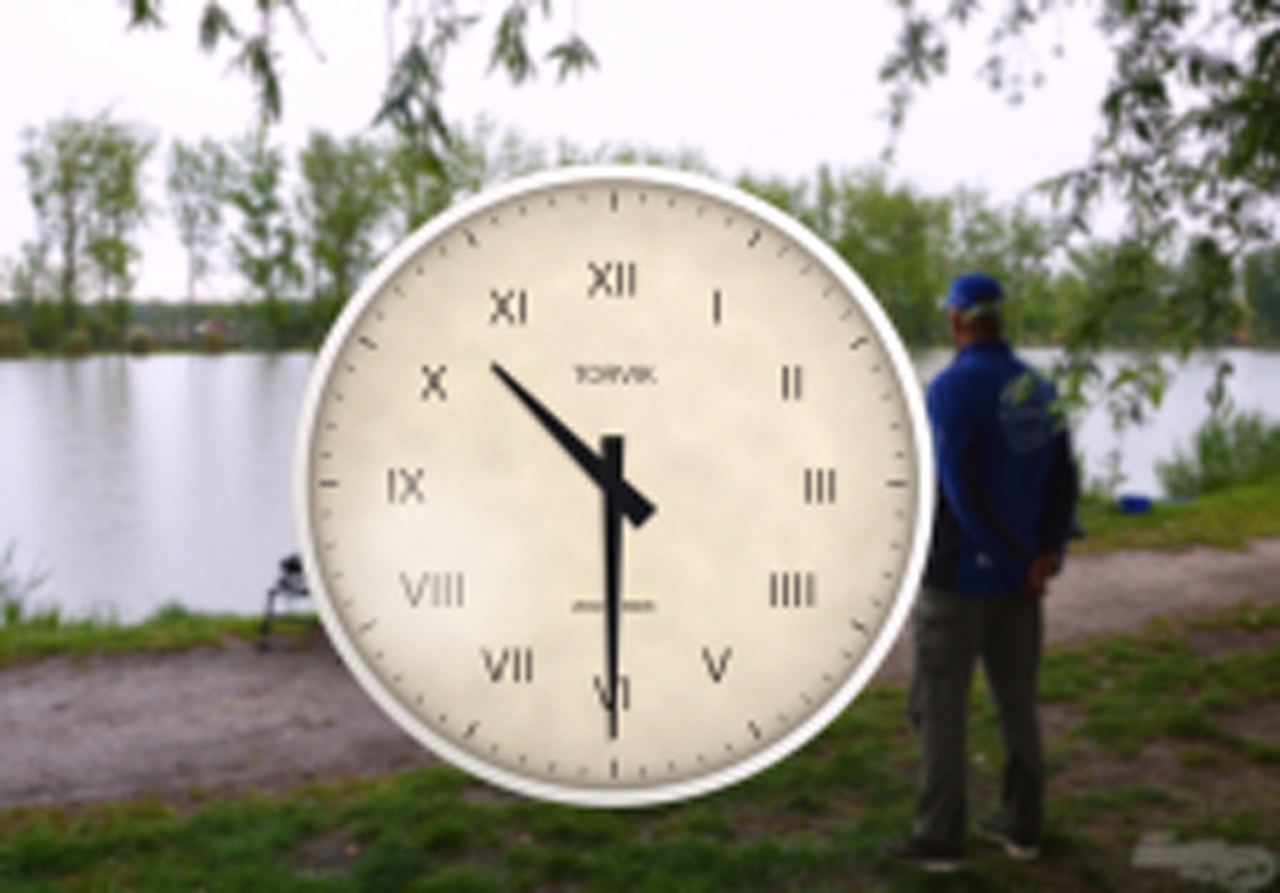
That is 10 h 30 min
